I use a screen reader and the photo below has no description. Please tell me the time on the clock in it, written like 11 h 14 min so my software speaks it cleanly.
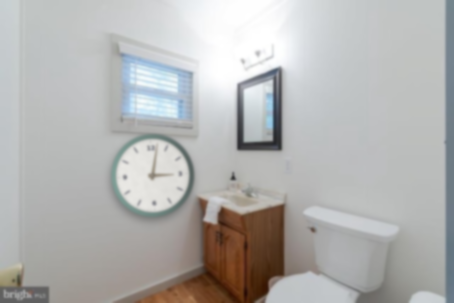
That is 3 h 02 min
